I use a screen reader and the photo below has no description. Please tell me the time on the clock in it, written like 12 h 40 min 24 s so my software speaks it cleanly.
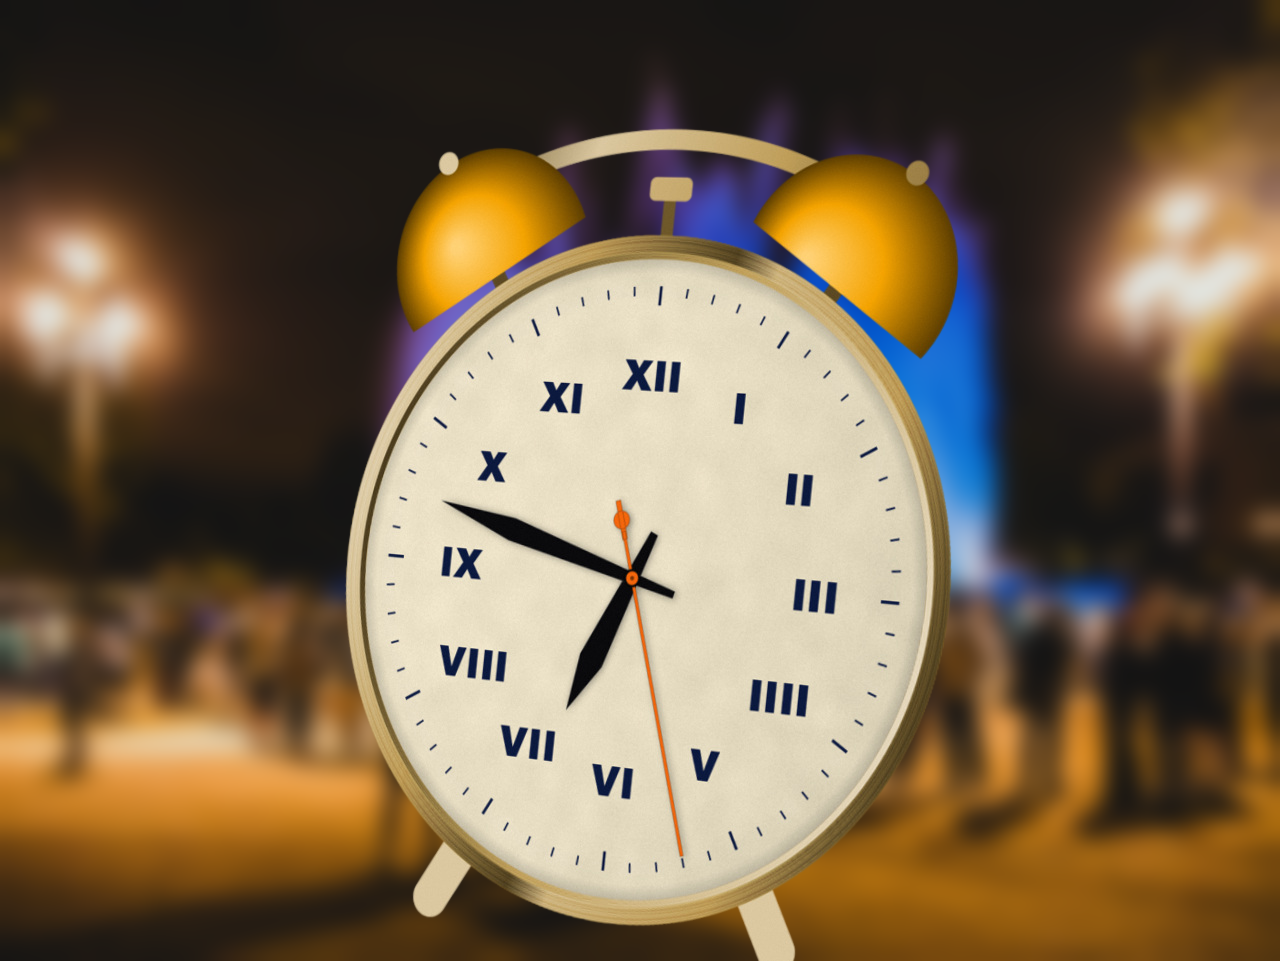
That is 6 h 47 min 27 s
